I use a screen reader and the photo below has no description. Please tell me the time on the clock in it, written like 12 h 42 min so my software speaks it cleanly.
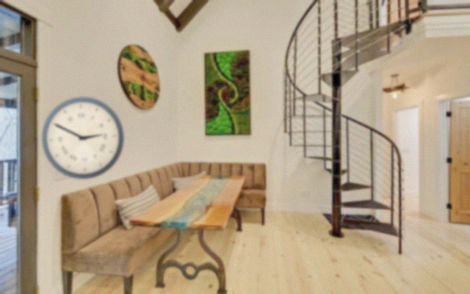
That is 2 h 50 min
